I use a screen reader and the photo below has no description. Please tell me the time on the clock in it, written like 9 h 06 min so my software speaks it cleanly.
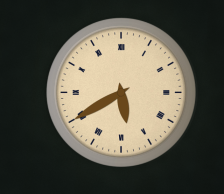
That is 5 h 40 min
